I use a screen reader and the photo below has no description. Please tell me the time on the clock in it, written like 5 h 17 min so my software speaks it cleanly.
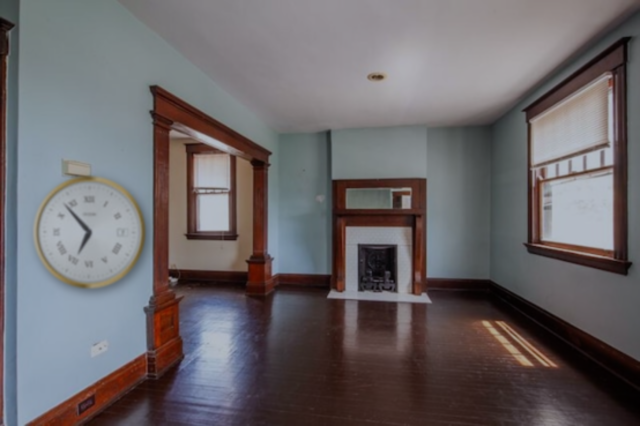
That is 6 h 53 min
